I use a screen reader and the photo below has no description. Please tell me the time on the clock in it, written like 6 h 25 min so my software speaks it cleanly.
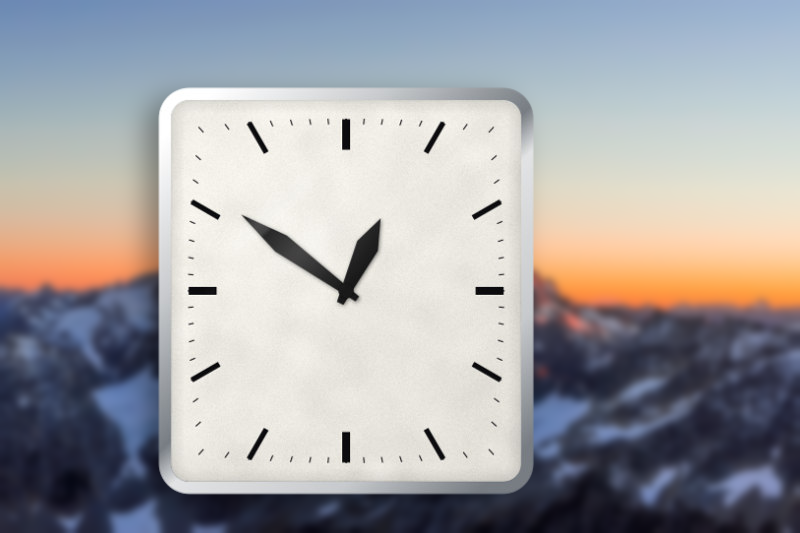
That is 12 h 51 min
